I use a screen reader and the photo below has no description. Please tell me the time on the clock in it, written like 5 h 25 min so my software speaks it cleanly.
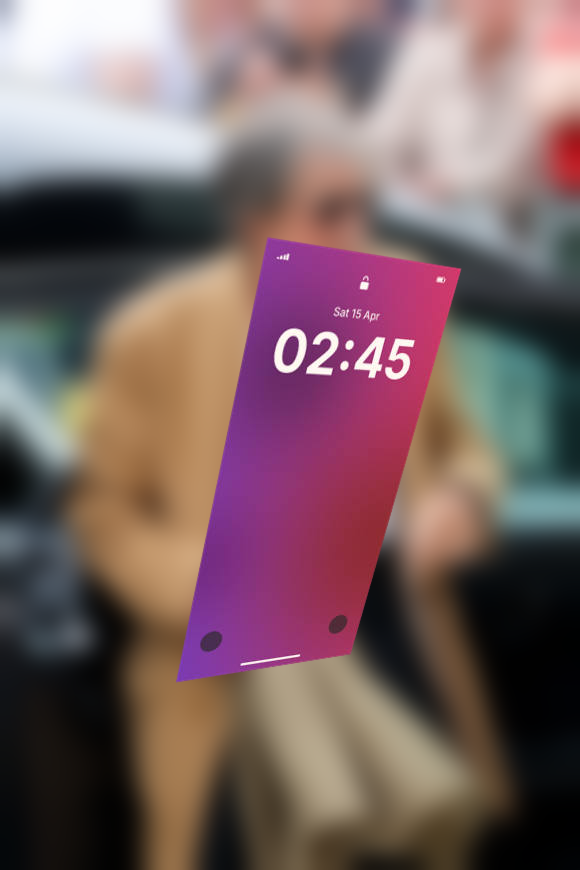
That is 2 h 45 min
